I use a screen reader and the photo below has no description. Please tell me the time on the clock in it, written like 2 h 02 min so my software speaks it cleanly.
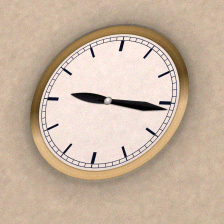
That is 9 h 16 min
